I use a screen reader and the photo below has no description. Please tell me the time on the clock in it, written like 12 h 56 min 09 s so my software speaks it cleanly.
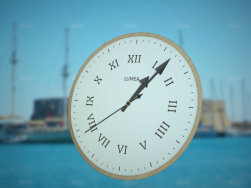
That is 1 h 06 min 39 s
